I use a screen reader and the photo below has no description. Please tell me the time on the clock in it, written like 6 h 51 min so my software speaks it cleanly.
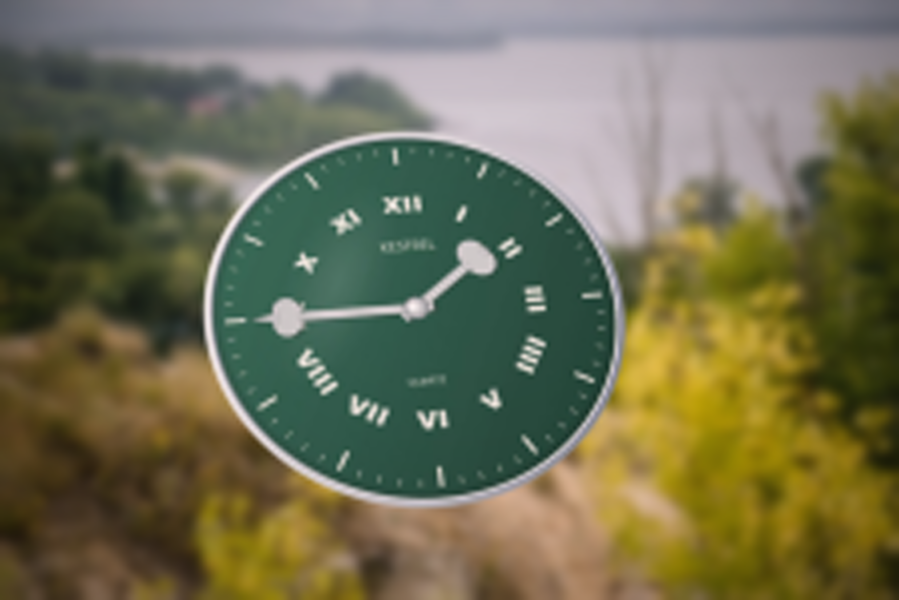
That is 1 h 45 min
